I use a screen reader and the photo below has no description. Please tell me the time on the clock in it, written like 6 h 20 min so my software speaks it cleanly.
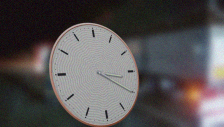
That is 3 h 20 min
